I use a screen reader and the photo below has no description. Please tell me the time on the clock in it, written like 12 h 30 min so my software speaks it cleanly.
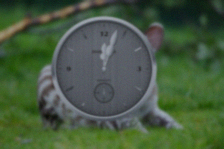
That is 12 h 03 min
